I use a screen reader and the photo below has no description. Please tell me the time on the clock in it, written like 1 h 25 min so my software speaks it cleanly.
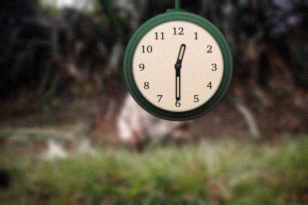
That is 12 h 30 min
